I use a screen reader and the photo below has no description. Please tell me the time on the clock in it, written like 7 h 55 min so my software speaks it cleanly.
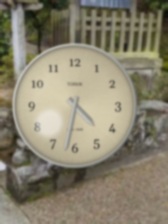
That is 4 h 32 min
